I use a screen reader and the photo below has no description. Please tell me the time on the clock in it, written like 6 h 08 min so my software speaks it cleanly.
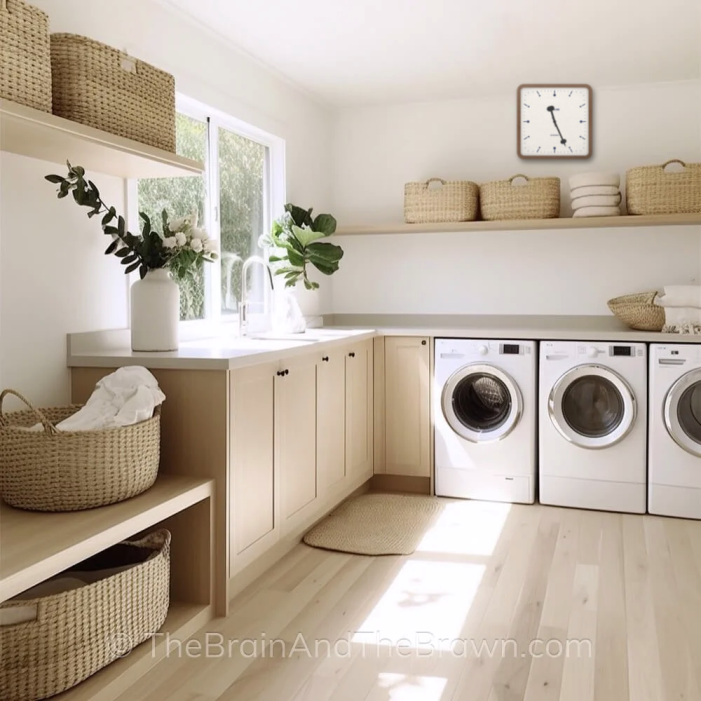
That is 11 h 26 min
